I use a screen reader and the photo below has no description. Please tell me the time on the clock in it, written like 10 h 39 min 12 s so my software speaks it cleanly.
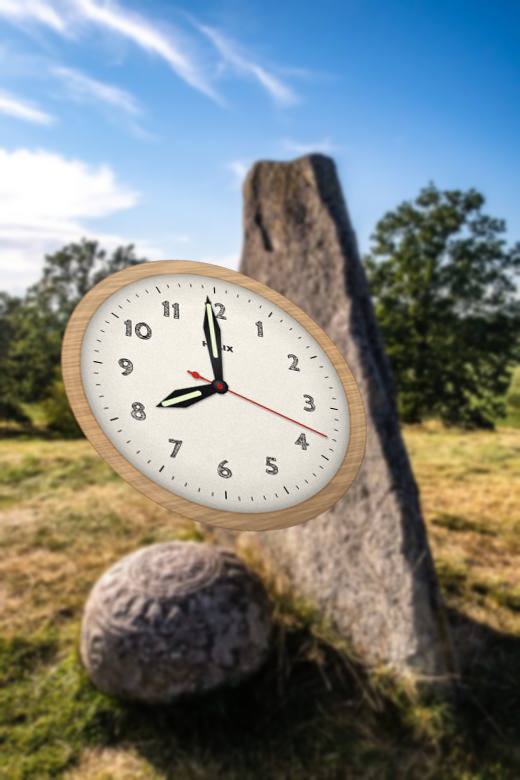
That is 7 h 59 min 18 s
